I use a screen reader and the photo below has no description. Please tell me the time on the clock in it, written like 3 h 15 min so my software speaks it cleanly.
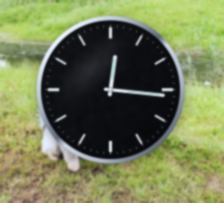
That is 12 h 16 min
